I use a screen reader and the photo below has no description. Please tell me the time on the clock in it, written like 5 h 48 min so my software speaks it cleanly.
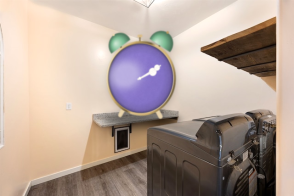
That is 2 h 10 min
